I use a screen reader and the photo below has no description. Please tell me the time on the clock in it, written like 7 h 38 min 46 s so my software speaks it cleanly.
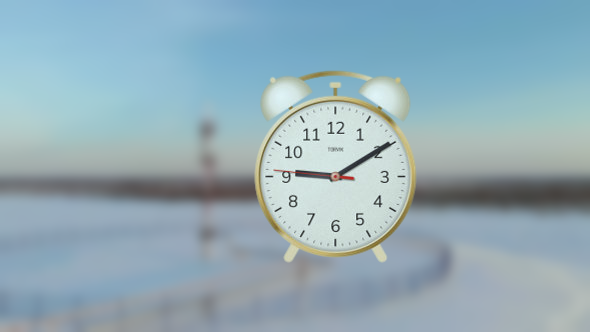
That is 9 h 09 min 46 s
